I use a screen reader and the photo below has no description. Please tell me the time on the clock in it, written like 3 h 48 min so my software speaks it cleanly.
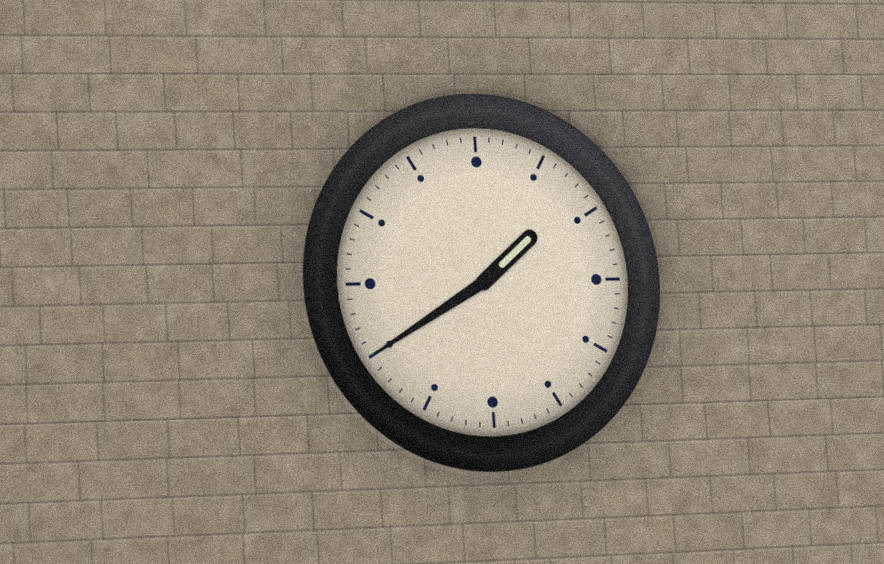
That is 1 h 40 min
